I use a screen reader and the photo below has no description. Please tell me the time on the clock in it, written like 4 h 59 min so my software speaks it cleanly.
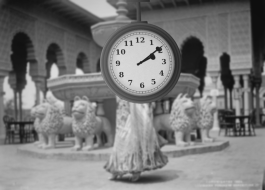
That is 2 h 09 min
